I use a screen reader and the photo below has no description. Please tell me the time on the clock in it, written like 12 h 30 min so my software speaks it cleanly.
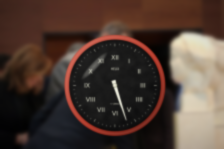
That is 5 h 27 min
